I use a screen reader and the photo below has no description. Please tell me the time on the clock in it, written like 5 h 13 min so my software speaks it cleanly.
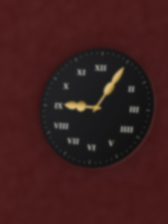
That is 9 h 05 min
